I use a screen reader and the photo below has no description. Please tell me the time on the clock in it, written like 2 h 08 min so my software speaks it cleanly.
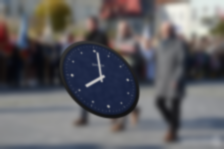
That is 8 h 01 min
